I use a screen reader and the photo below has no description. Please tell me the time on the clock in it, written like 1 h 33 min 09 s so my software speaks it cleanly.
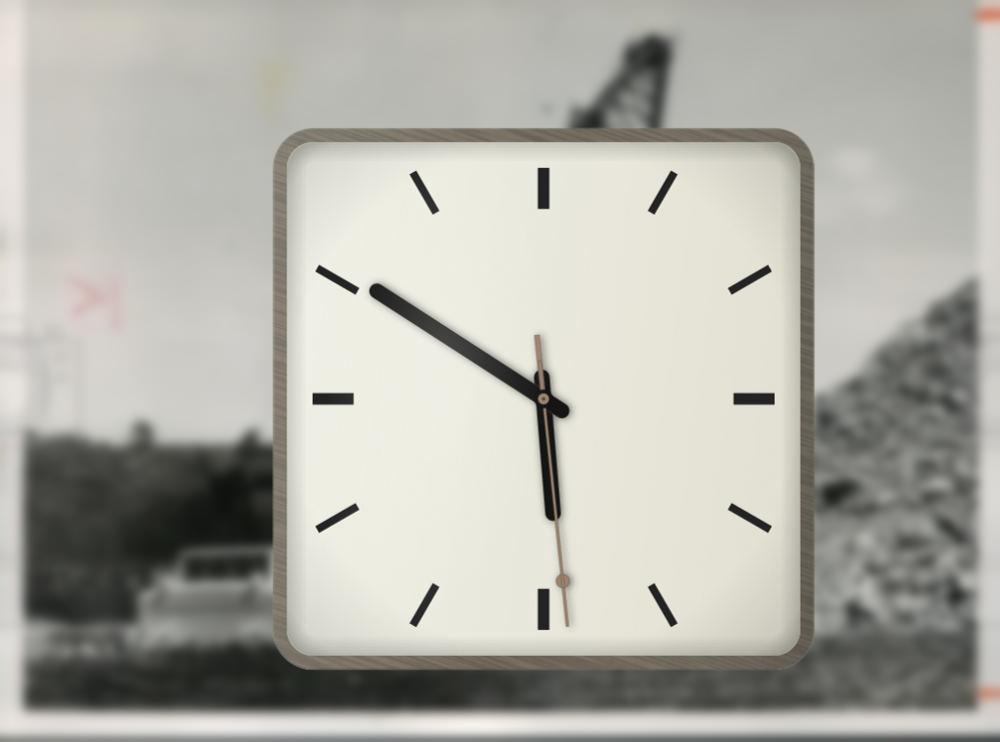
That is 5 h 50 min 29 s
